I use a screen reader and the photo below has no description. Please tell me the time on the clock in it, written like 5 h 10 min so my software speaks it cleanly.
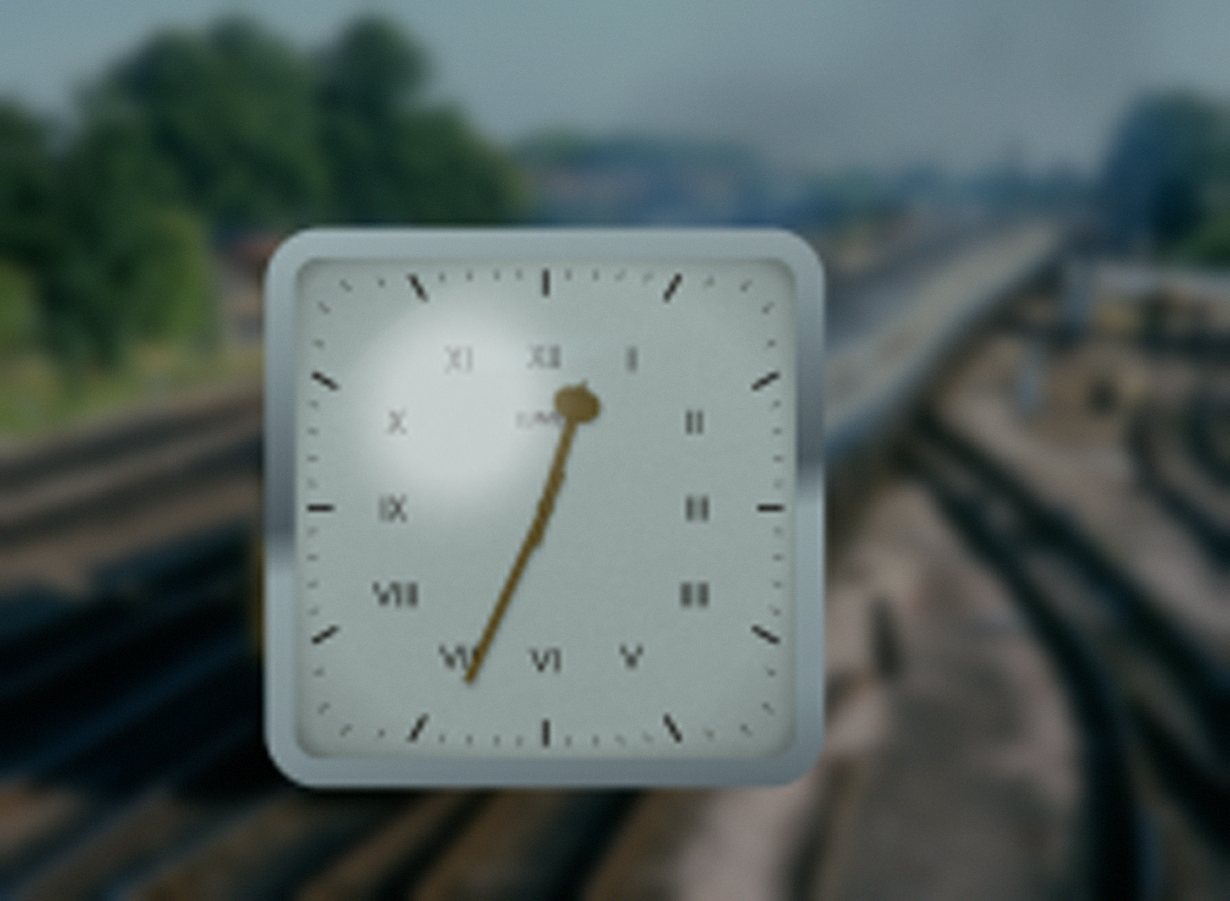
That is 12 h 34 min
